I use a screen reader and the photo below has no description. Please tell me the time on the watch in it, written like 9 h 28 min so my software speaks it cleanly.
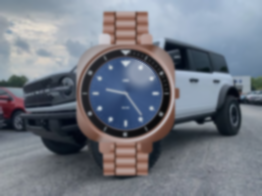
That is 9 h 24 min
